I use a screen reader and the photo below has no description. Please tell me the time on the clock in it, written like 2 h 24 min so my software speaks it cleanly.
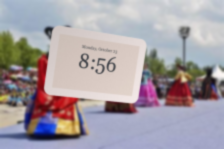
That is 8 h 56 min
